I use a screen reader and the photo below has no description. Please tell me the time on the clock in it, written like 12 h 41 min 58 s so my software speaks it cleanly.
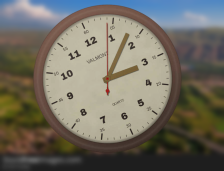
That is 3 h 08 min 04 s
